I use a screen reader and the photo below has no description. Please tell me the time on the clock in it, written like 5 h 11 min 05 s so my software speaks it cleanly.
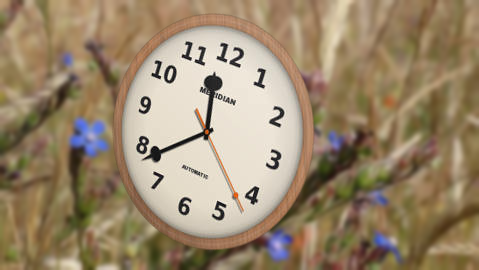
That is 11 h 38 min 22 s
